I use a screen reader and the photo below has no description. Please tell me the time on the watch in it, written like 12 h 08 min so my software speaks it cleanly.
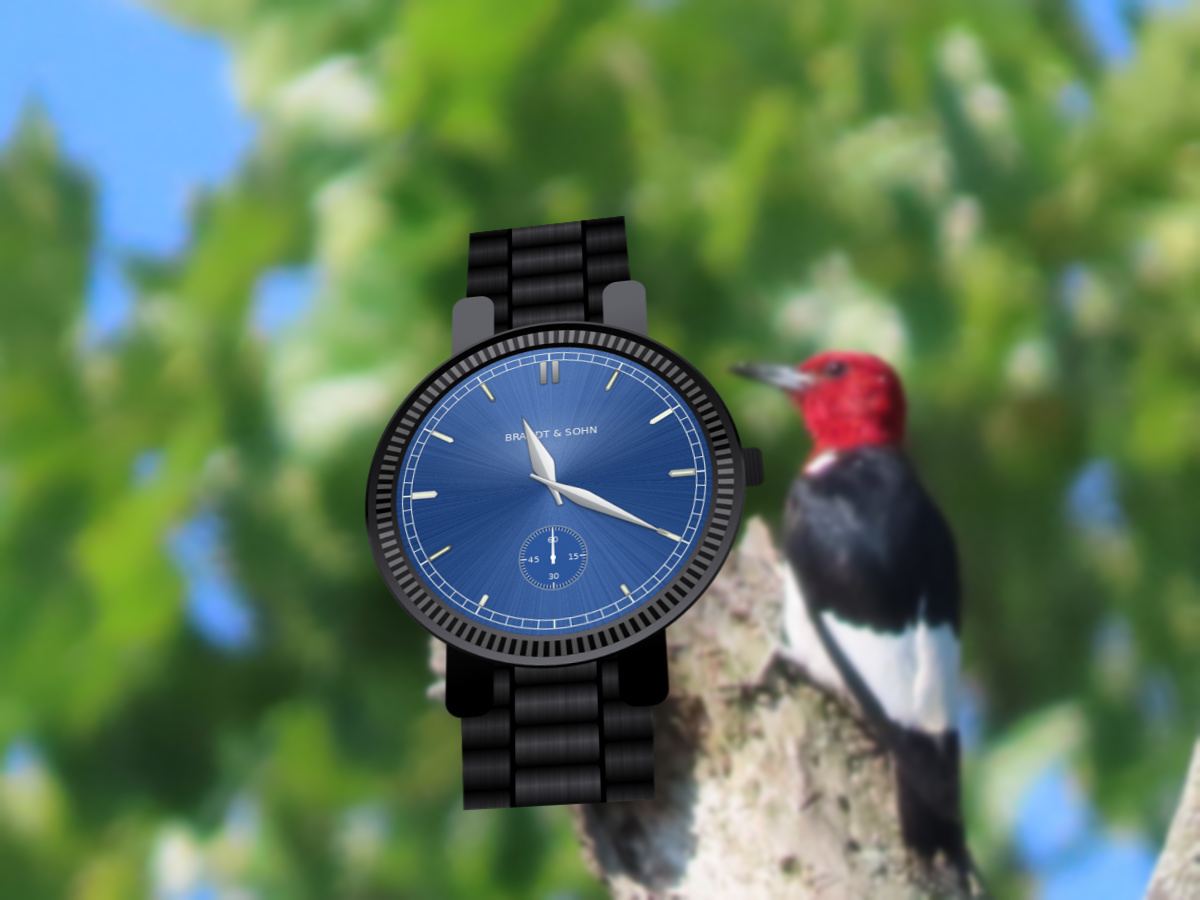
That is 11 h 20 min
